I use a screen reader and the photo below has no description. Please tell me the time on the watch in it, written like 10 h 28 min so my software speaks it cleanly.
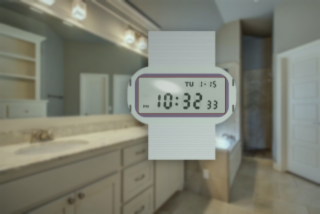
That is 10 h 32 min
